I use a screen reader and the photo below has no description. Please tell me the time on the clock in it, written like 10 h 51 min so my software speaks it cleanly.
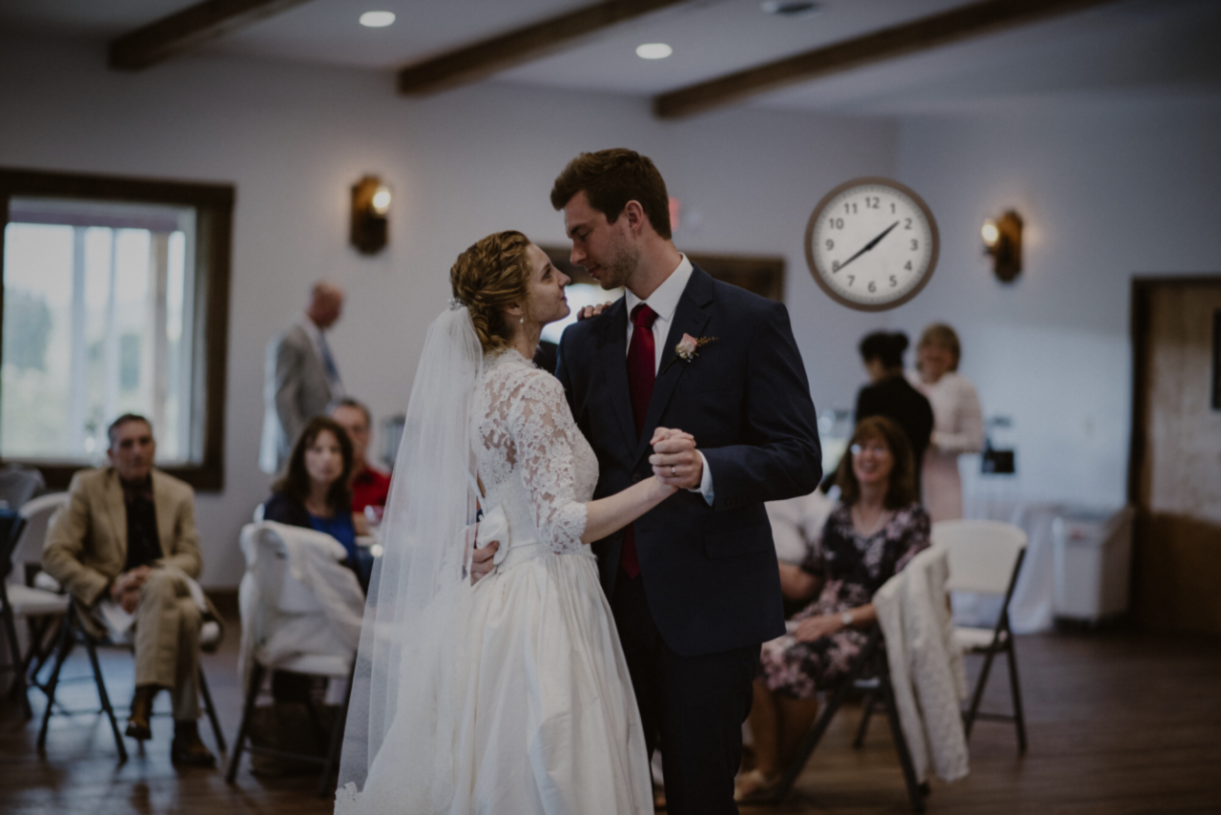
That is 1 h 39 min
